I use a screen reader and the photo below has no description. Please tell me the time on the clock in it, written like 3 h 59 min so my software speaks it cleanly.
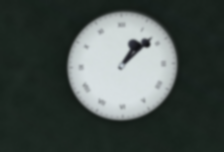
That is 1 h 08 min
